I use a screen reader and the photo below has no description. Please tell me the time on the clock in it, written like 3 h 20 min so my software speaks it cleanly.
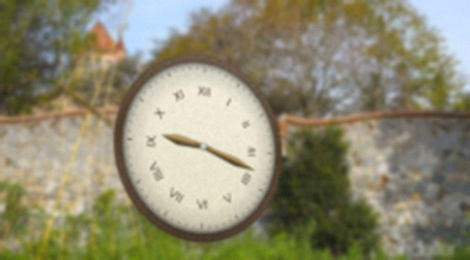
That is 9 h 18 min
